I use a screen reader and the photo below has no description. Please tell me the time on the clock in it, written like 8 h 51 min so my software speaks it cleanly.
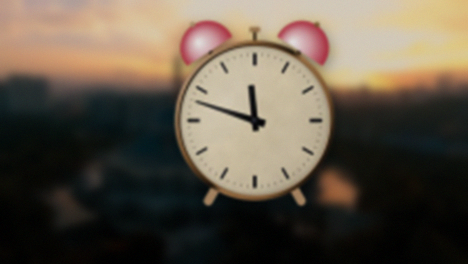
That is 11 h 48 min
